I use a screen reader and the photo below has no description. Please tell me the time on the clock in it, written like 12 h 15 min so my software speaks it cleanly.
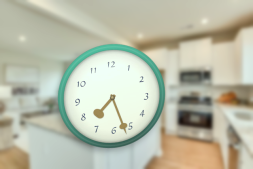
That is 7 h 27 min
